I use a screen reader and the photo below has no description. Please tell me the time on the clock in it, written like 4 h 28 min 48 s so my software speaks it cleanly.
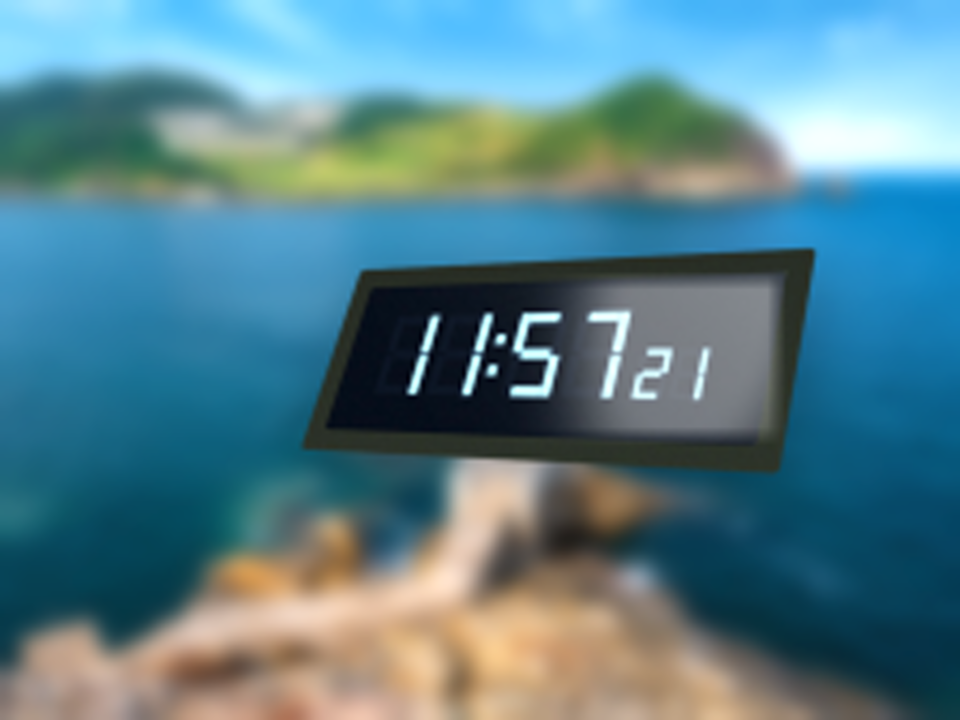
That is 11 h 57 min 21 s
